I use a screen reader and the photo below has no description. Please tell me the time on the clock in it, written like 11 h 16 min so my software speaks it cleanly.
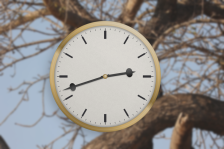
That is 2 h 42 min
